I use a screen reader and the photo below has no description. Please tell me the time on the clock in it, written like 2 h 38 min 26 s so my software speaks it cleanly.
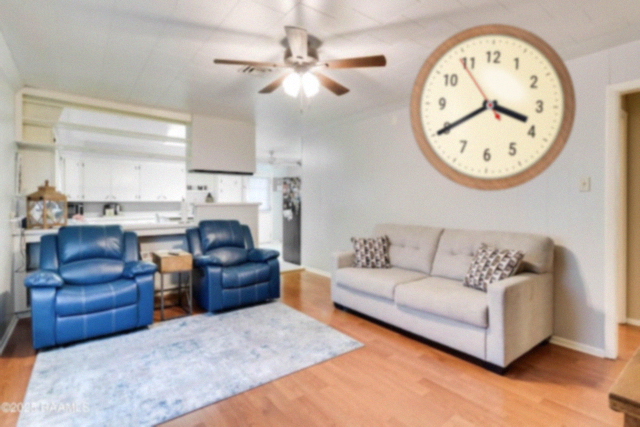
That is 3 h 39 min 54 s
